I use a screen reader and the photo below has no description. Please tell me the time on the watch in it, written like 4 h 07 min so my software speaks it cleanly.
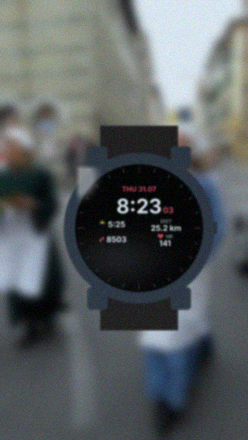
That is 8 h 23 min
